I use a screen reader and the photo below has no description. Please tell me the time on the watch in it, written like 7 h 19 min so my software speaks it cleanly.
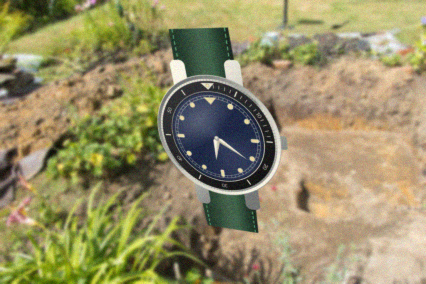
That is 6 h 21 min
